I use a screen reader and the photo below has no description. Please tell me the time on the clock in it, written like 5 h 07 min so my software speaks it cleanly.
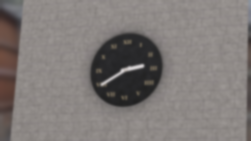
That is 2 h 40 min
